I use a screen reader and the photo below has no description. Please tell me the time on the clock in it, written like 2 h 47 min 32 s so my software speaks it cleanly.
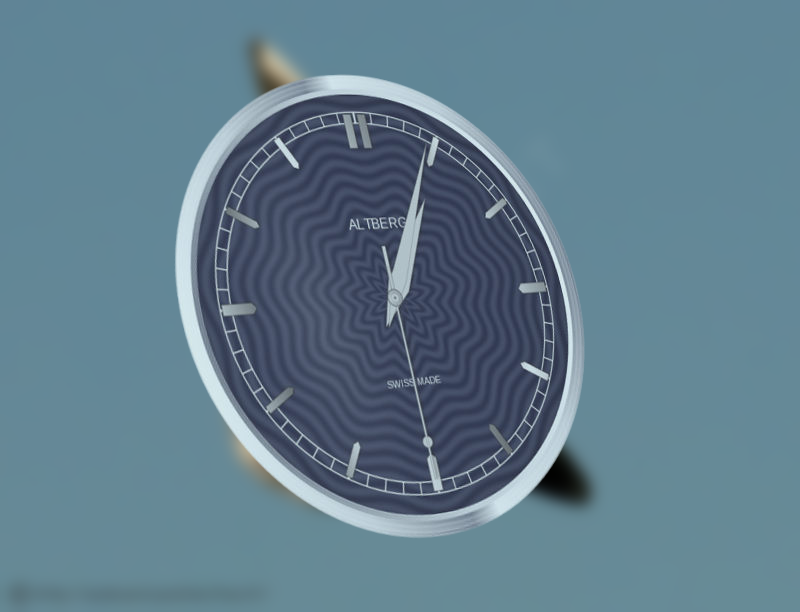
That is 1 h 04 min 30 s
